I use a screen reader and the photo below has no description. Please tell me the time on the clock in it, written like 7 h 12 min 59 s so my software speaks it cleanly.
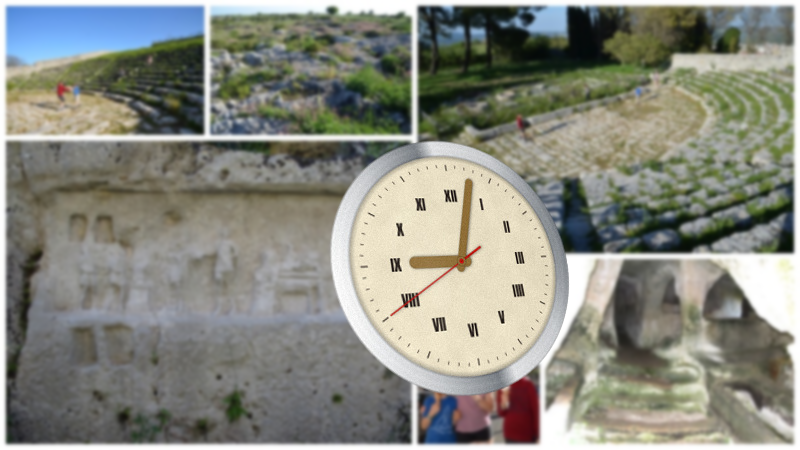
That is 9 h 02 min 40 s
